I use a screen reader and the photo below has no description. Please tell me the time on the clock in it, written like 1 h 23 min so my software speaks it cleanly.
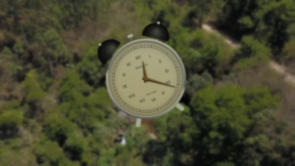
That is 12 h 21 min
